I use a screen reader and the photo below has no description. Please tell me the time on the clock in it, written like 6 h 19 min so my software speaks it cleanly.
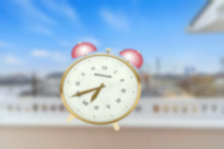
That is 6 h 40 min
